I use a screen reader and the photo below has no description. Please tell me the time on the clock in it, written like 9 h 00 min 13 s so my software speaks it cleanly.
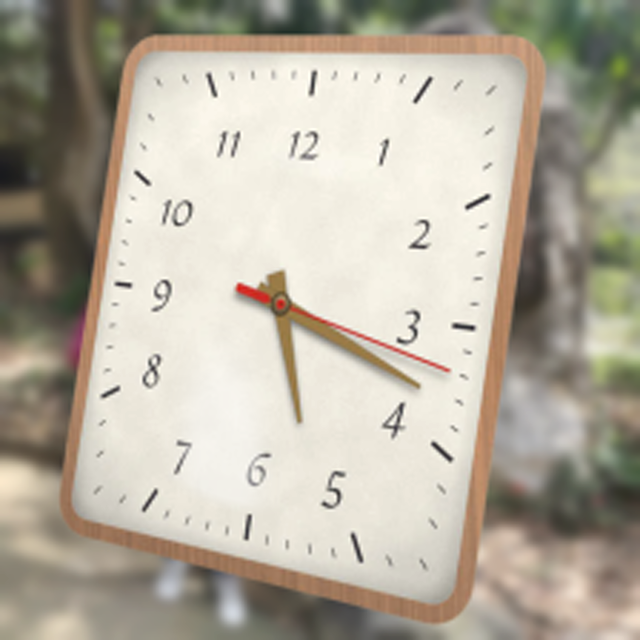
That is 5 h 18 min 17 s
